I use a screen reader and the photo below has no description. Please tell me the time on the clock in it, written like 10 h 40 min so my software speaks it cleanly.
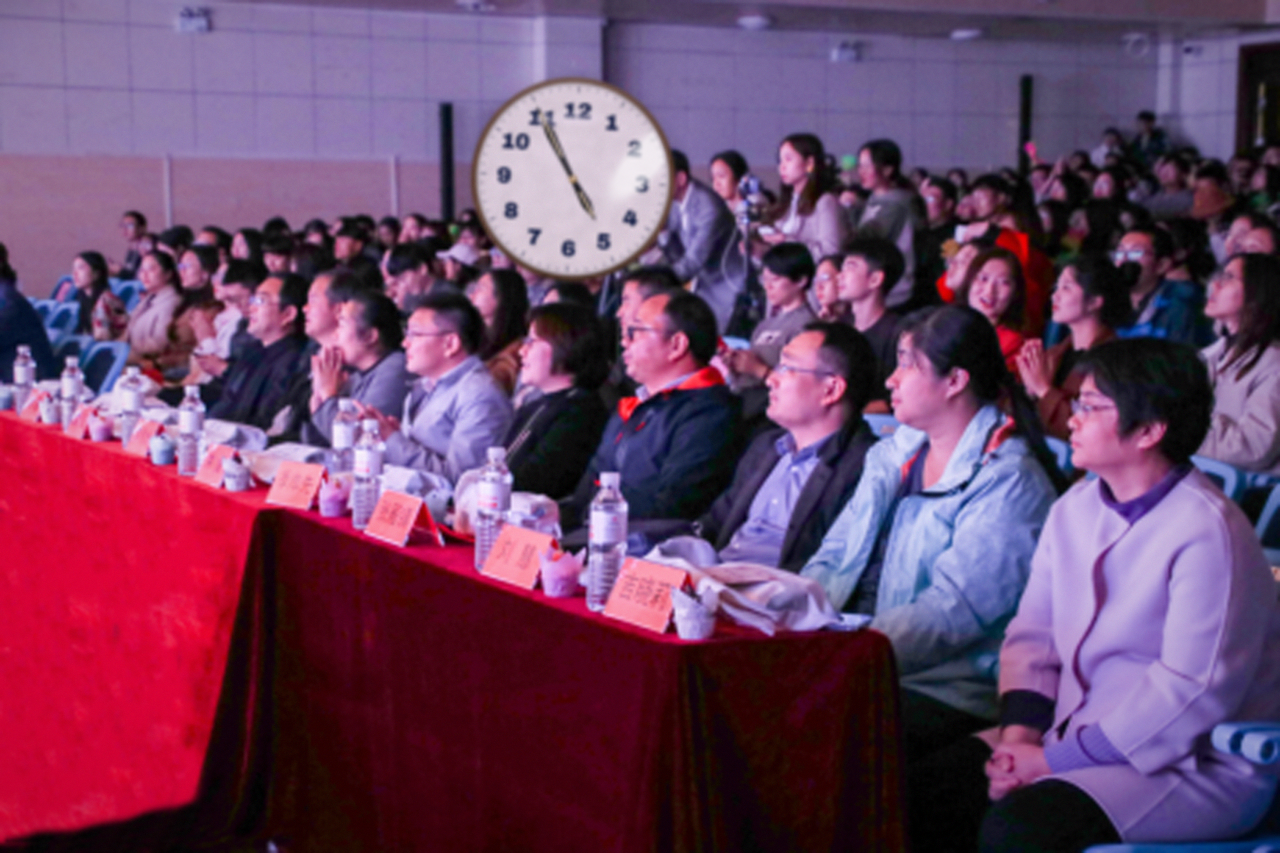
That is 4 h 55 min
